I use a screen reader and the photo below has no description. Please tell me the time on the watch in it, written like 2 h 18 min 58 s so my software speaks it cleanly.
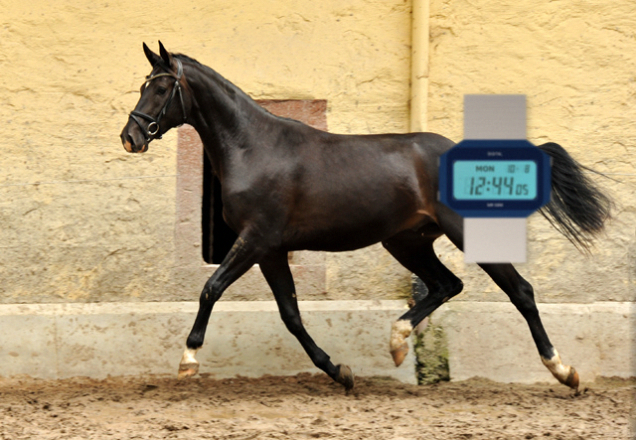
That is 12 h 44 min 05 s
